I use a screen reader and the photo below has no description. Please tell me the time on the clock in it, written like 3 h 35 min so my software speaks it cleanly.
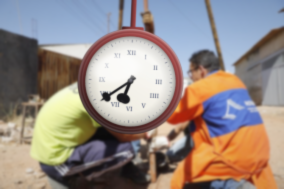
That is 6 h 39 min
